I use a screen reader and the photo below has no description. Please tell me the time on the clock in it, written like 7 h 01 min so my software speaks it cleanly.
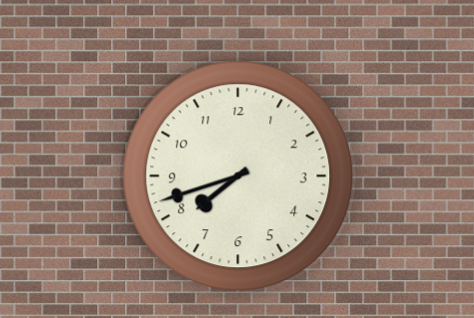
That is 7 h 42 min
